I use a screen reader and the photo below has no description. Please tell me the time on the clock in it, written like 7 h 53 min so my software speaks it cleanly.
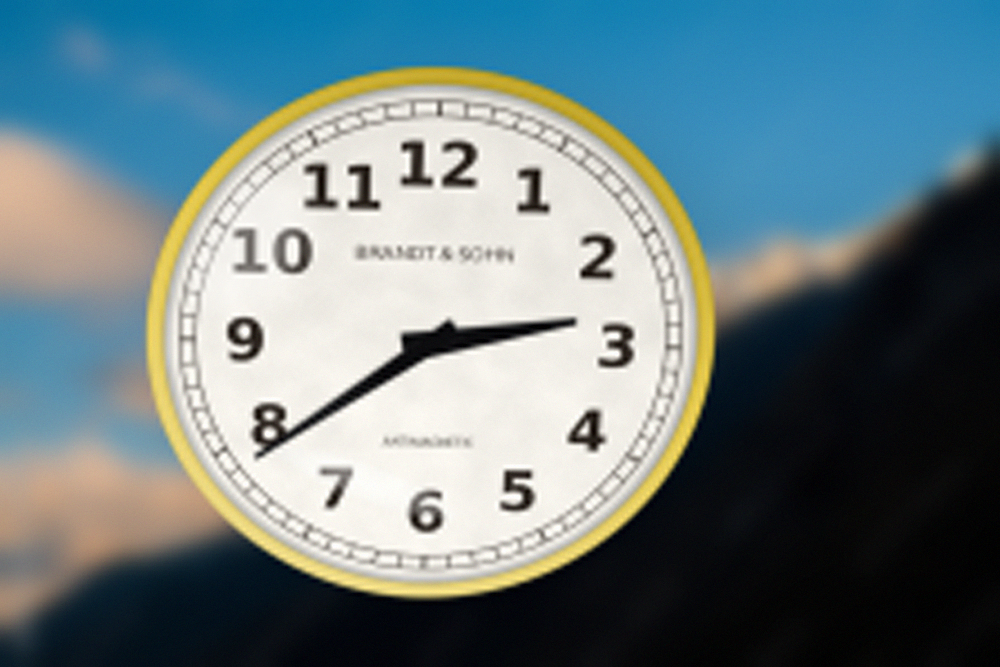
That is 2 h 39 min
